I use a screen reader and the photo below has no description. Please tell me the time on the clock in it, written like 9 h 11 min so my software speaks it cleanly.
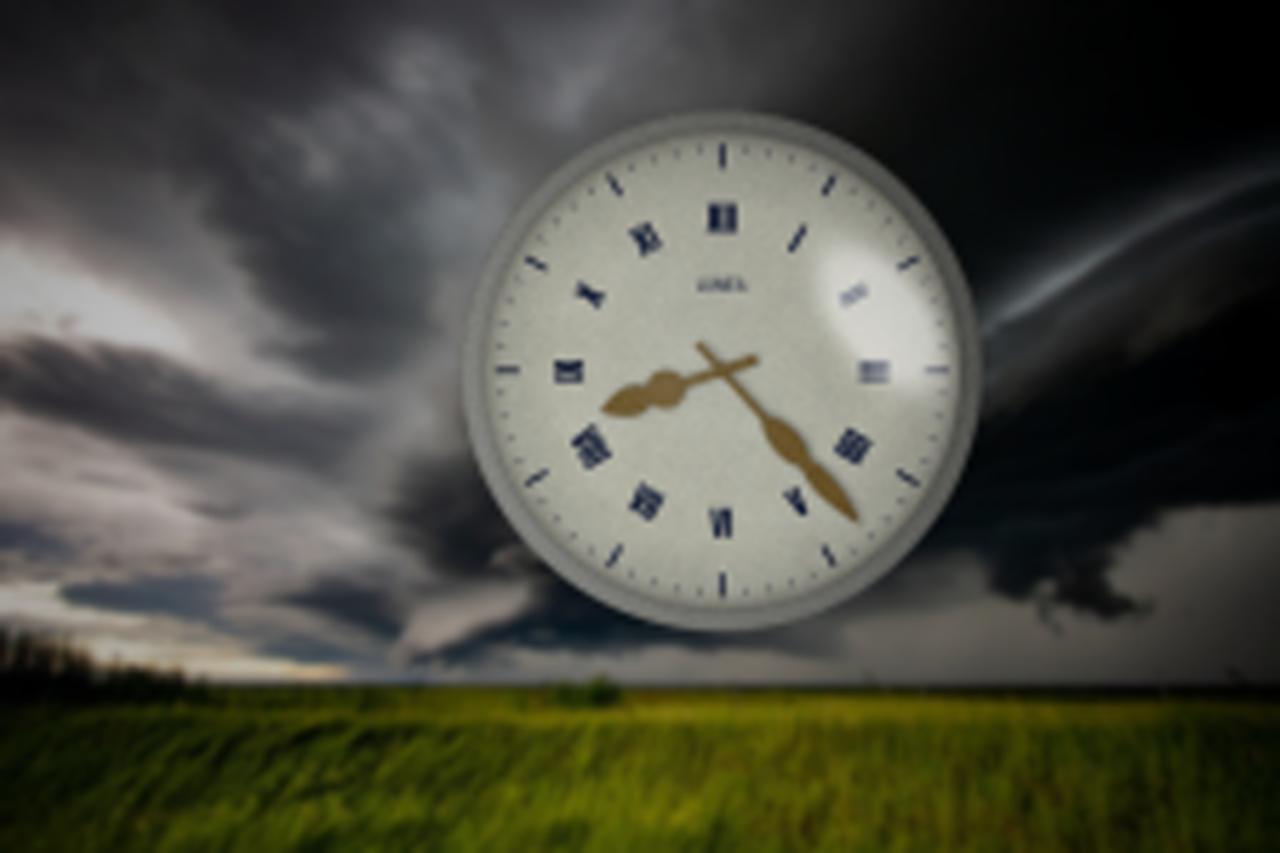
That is 8 h 23 min
